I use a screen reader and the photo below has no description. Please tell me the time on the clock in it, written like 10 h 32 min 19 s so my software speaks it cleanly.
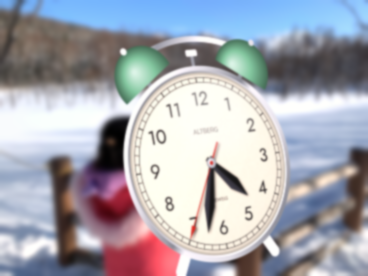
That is 4 h 32 min 35 s
